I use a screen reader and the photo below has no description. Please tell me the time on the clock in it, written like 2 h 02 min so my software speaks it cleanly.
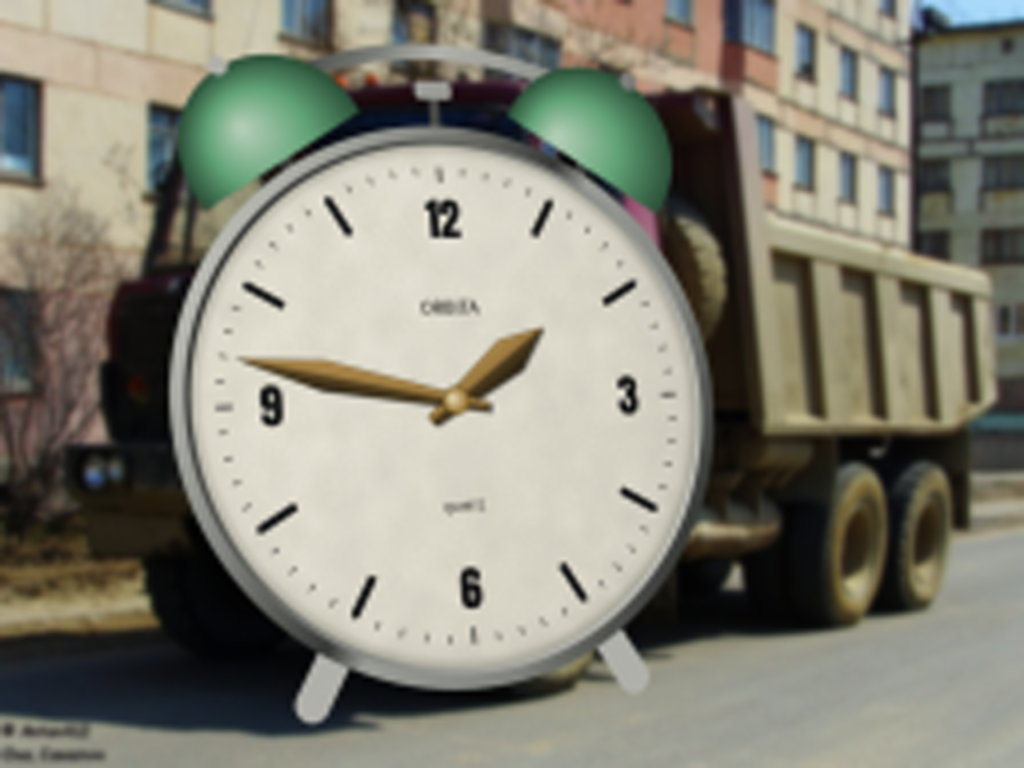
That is 1 h 47 min
